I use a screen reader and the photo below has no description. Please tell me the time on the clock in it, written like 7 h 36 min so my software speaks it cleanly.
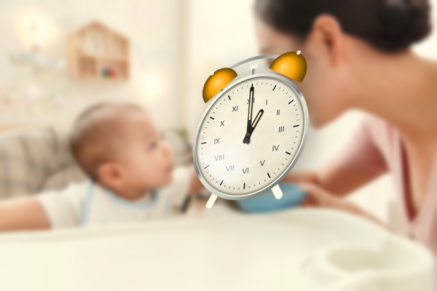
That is 1 h 00 min
